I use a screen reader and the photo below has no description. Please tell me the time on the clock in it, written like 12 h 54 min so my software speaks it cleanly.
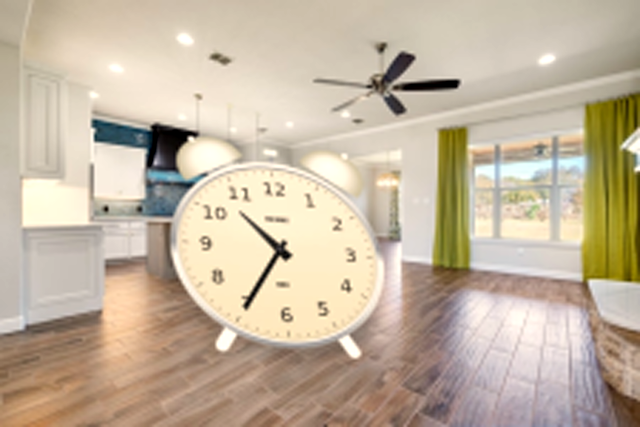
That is 10 h 35 min
